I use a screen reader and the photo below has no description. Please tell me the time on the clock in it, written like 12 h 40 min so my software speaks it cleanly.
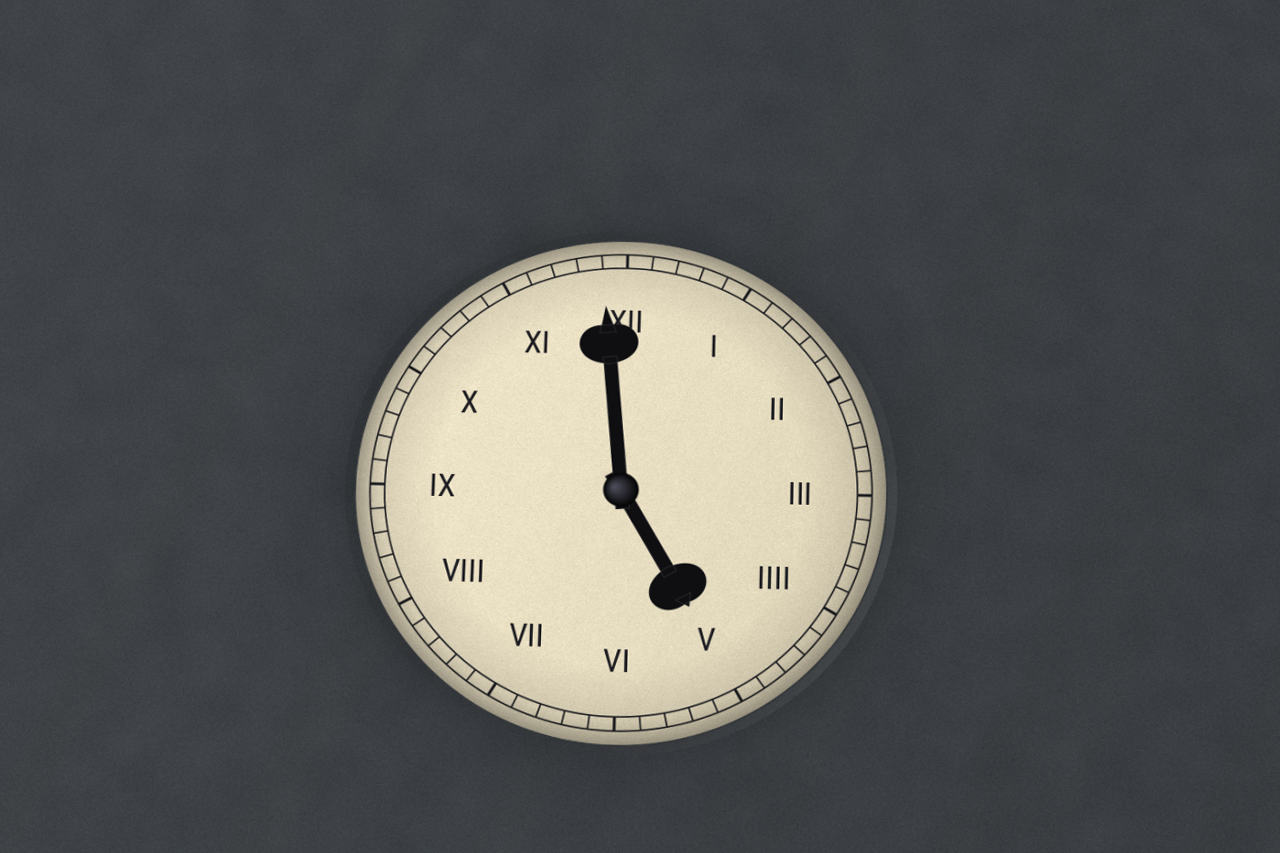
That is 4 h 59 min
